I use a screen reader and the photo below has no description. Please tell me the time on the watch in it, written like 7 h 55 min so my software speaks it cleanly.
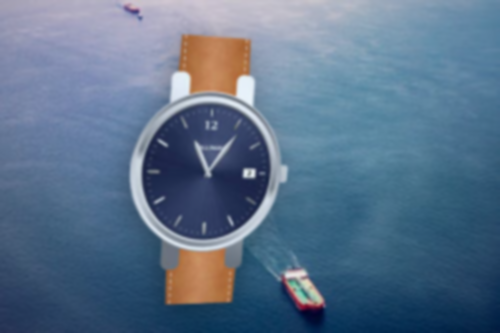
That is 11 h 06 min
